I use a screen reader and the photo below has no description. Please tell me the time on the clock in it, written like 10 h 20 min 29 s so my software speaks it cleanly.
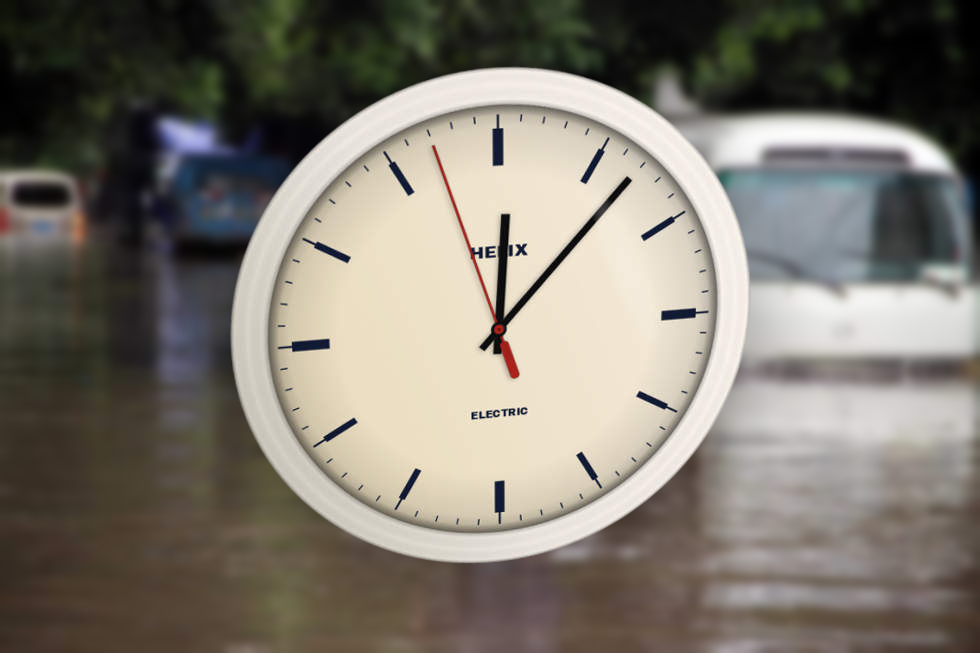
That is 12 h 06 min 57 s
